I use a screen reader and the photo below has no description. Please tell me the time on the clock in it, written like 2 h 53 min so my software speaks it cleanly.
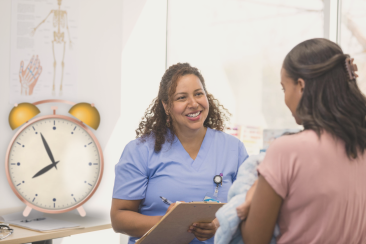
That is 7 h 56 min
